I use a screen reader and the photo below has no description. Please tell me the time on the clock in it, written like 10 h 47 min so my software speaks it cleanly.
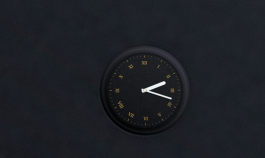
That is 2 h 18 min
